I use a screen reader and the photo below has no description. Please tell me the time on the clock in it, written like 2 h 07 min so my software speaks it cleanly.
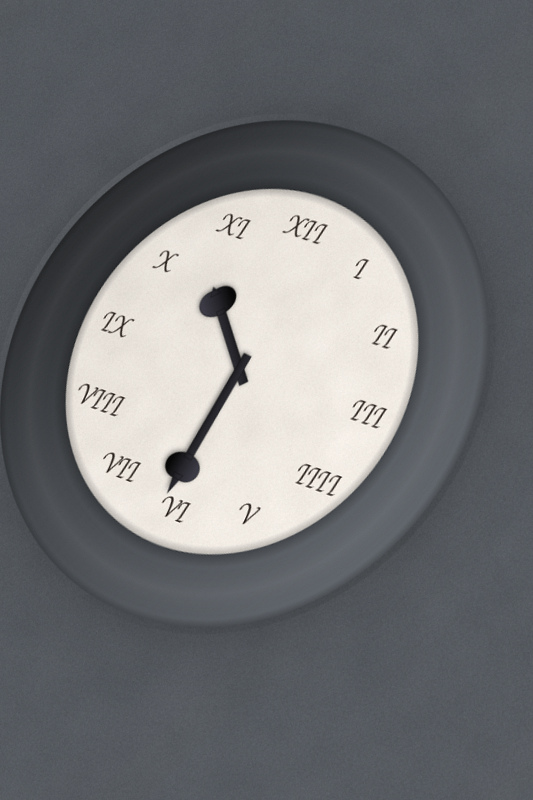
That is 10 h 31 min
